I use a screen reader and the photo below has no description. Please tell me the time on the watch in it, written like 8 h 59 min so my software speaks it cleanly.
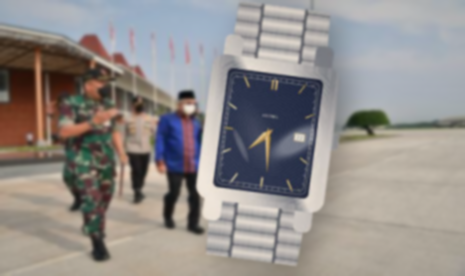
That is 7 h 29 min
